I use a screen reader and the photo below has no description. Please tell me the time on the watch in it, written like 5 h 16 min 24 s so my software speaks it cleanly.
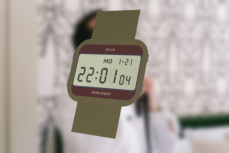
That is 22 h 01 min 04 s
